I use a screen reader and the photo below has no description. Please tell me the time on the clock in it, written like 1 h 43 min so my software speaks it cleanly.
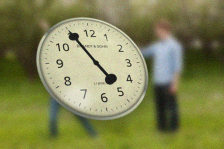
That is 4 h 55 min
